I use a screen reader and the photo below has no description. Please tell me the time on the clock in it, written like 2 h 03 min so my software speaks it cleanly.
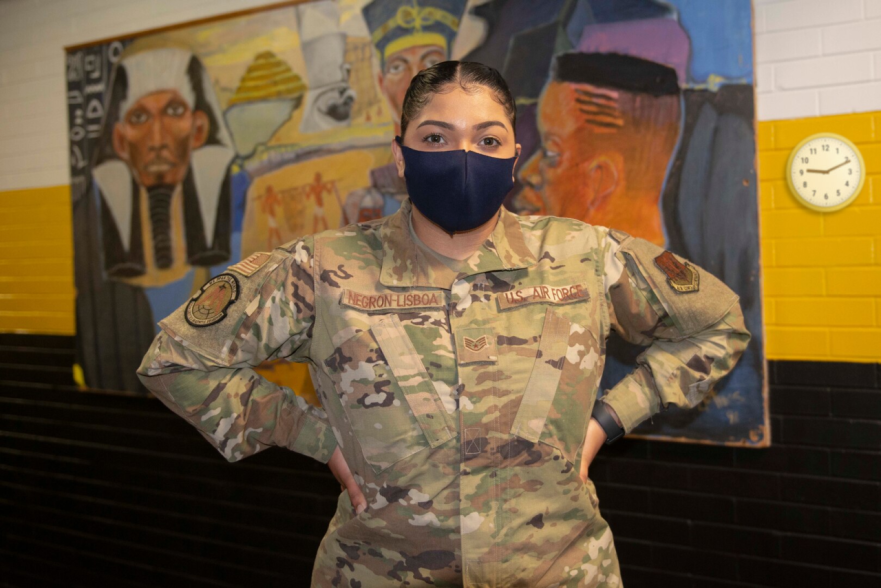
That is 9 h 11 min
